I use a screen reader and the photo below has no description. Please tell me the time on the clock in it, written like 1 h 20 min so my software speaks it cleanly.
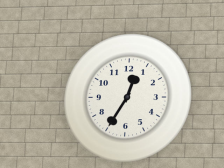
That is 12 h 35 min
